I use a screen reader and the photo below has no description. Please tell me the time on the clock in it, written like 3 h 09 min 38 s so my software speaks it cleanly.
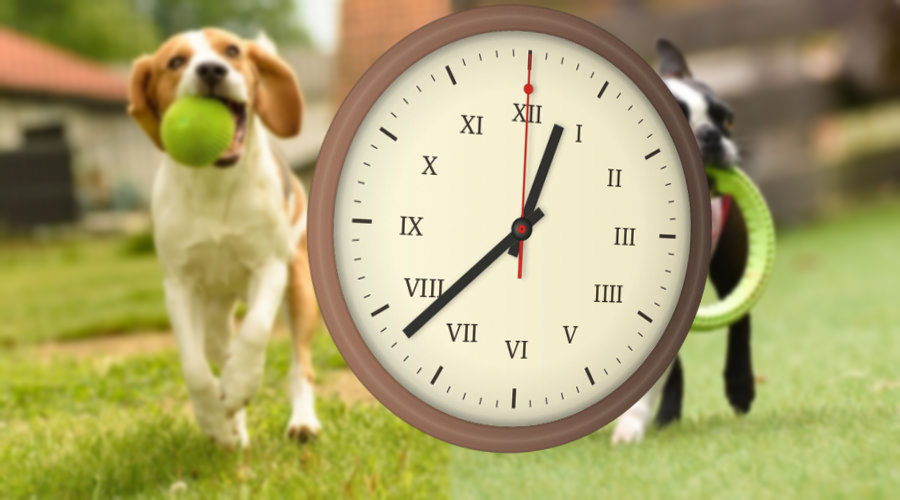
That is 12 h 38 min 00 s
